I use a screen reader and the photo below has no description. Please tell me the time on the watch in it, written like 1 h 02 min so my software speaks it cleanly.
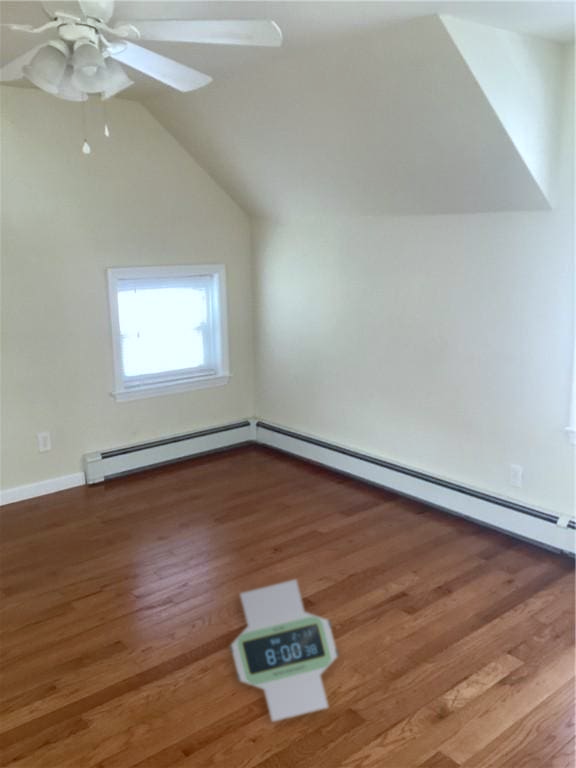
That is 8 h 00 min
